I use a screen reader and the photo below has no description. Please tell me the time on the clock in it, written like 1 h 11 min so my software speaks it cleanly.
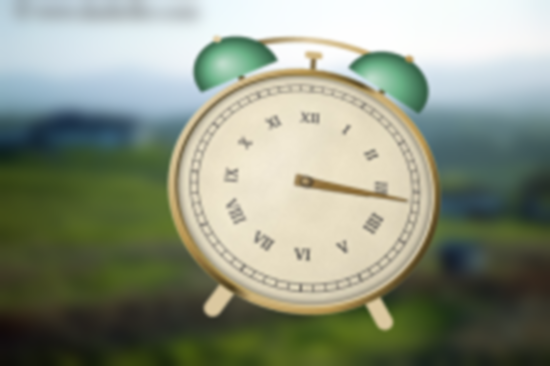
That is 3 h 16 min
